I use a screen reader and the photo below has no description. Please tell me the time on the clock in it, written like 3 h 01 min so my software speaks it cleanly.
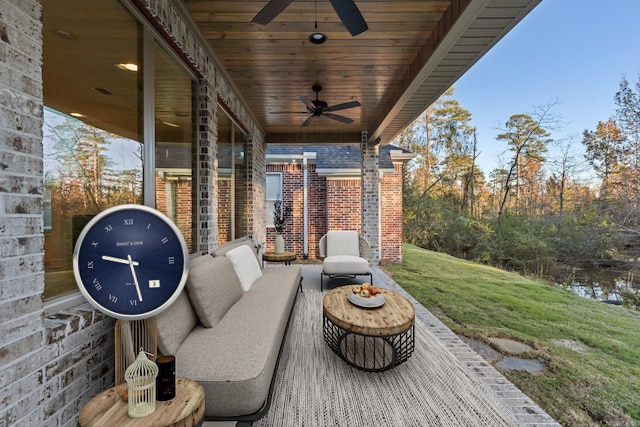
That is 9 h 28 min
